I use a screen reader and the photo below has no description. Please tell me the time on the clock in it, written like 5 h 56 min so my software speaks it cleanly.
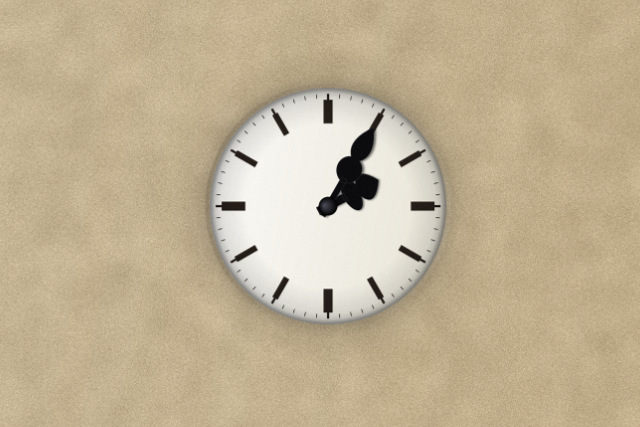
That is 2 h 05 min
